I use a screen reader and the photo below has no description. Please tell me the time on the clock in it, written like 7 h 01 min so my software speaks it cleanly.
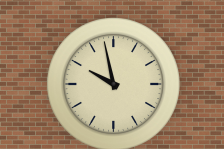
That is 9 h 58 min
